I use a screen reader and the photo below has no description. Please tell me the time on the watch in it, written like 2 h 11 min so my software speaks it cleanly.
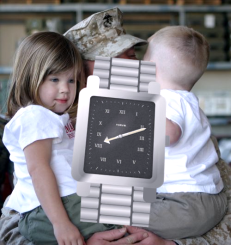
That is 8 h 11 min
